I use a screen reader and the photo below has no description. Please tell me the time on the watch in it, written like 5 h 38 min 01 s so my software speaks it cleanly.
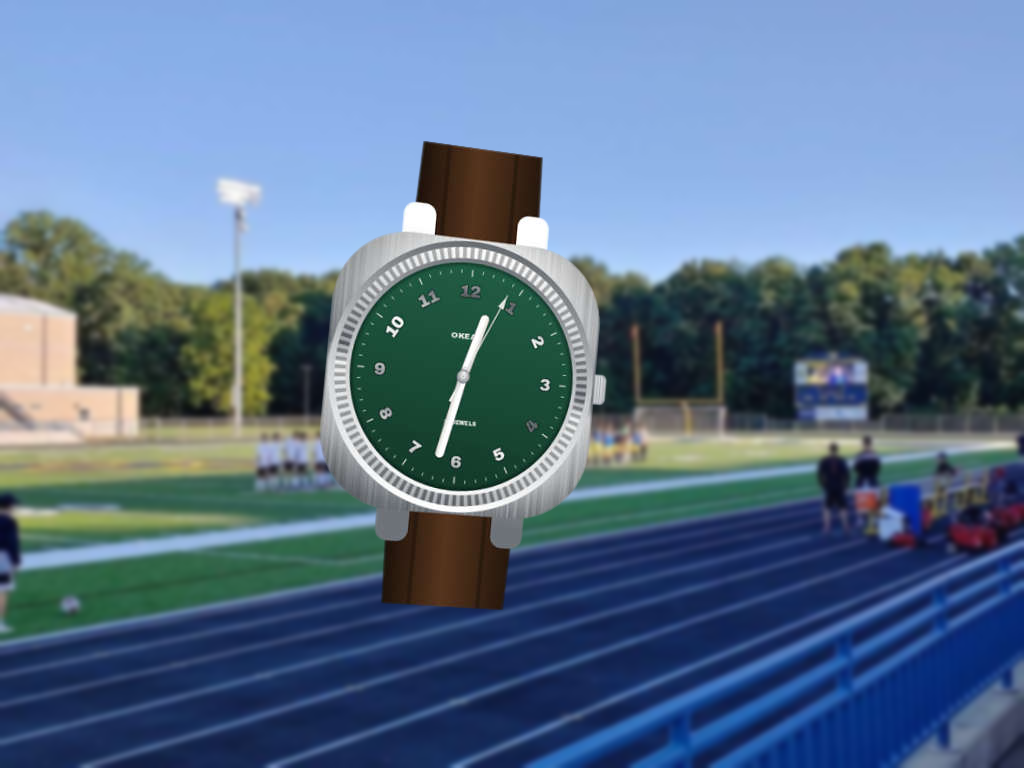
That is 12 h 32 min 04 s
